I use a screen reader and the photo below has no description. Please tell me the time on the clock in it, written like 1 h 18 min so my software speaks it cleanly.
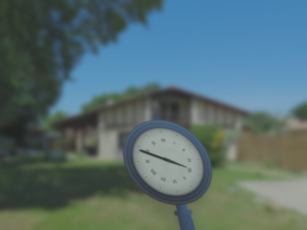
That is 3 h 49 min
